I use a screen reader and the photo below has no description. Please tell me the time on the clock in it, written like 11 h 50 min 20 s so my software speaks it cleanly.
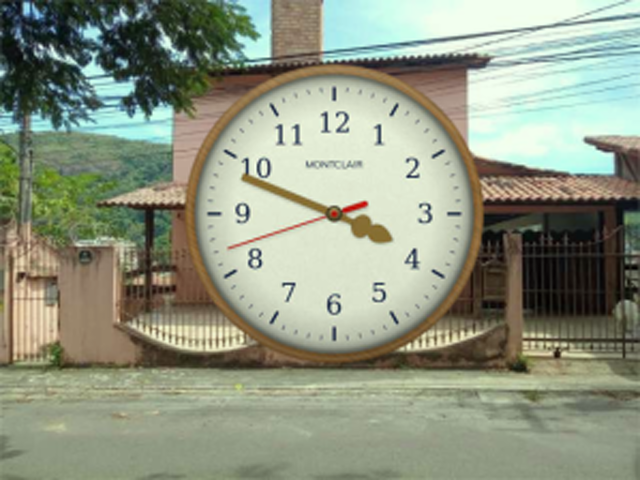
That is 3 h 48 min 42 s
